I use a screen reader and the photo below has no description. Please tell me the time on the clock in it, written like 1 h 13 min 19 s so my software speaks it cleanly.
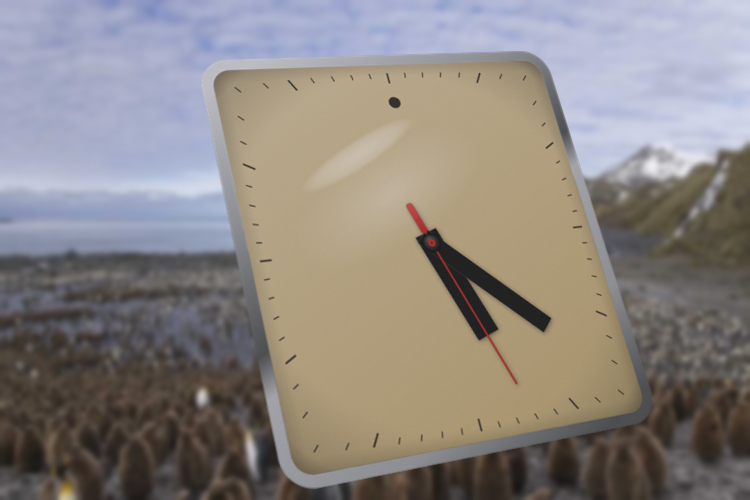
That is 5 h 22 min 27 s
